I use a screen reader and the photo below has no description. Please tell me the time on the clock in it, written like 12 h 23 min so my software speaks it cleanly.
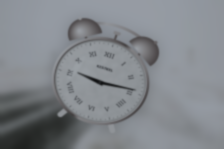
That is 9 h 14 min
